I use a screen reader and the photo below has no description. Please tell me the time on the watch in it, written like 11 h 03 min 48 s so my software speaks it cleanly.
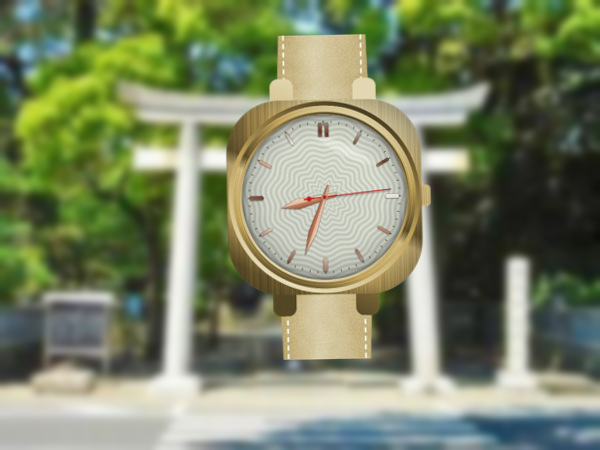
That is 8 h 33 min 14 s
